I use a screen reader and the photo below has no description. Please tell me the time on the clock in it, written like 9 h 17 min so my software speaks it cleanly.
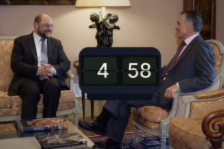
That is 4 h 58 min
